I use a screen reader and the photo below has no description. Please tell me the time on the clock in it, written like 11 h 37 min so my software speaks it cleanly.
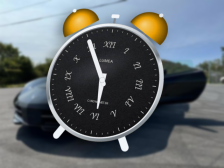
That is 5 h 55 min
